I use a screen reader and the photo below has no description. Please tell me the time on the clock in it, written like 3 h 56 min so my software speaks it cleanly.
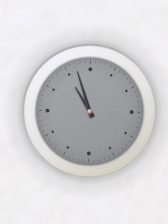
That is 10 h 57 min
